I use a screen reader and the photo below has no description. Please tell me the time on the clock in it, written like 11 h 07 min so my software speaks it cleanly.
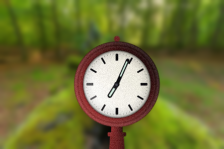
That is 7 h 04 min
